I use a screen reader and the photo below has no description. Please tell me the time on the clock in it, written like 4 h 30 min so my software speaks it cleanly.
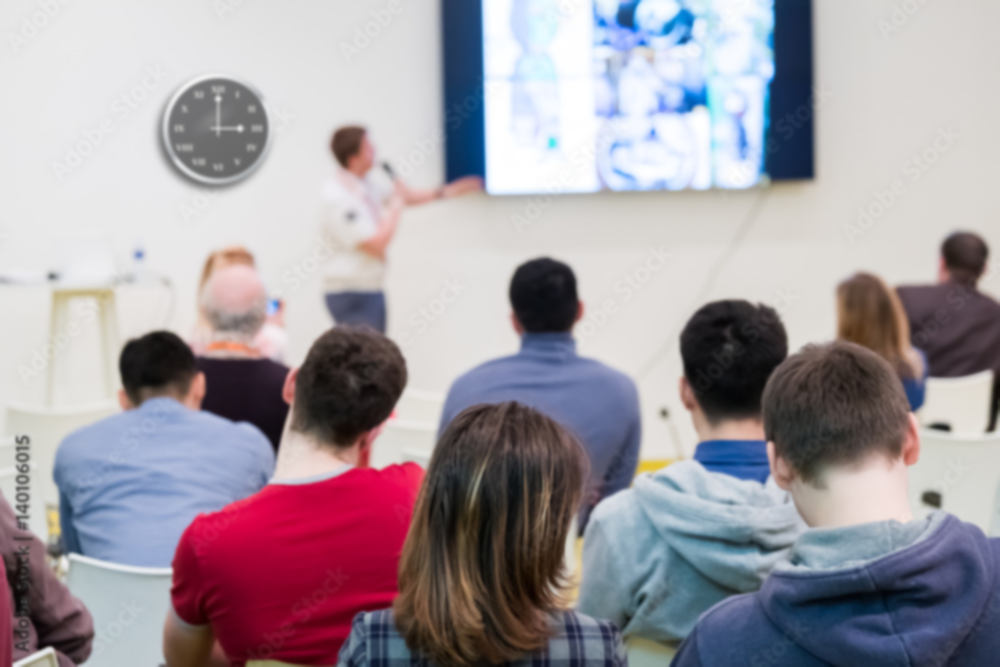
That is 3 h 00 min
